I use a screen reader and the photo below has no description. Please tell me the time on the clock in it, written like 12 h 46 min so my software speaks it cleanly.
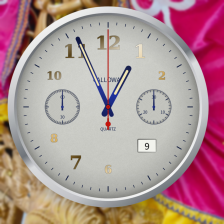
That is 12 h 56 min
